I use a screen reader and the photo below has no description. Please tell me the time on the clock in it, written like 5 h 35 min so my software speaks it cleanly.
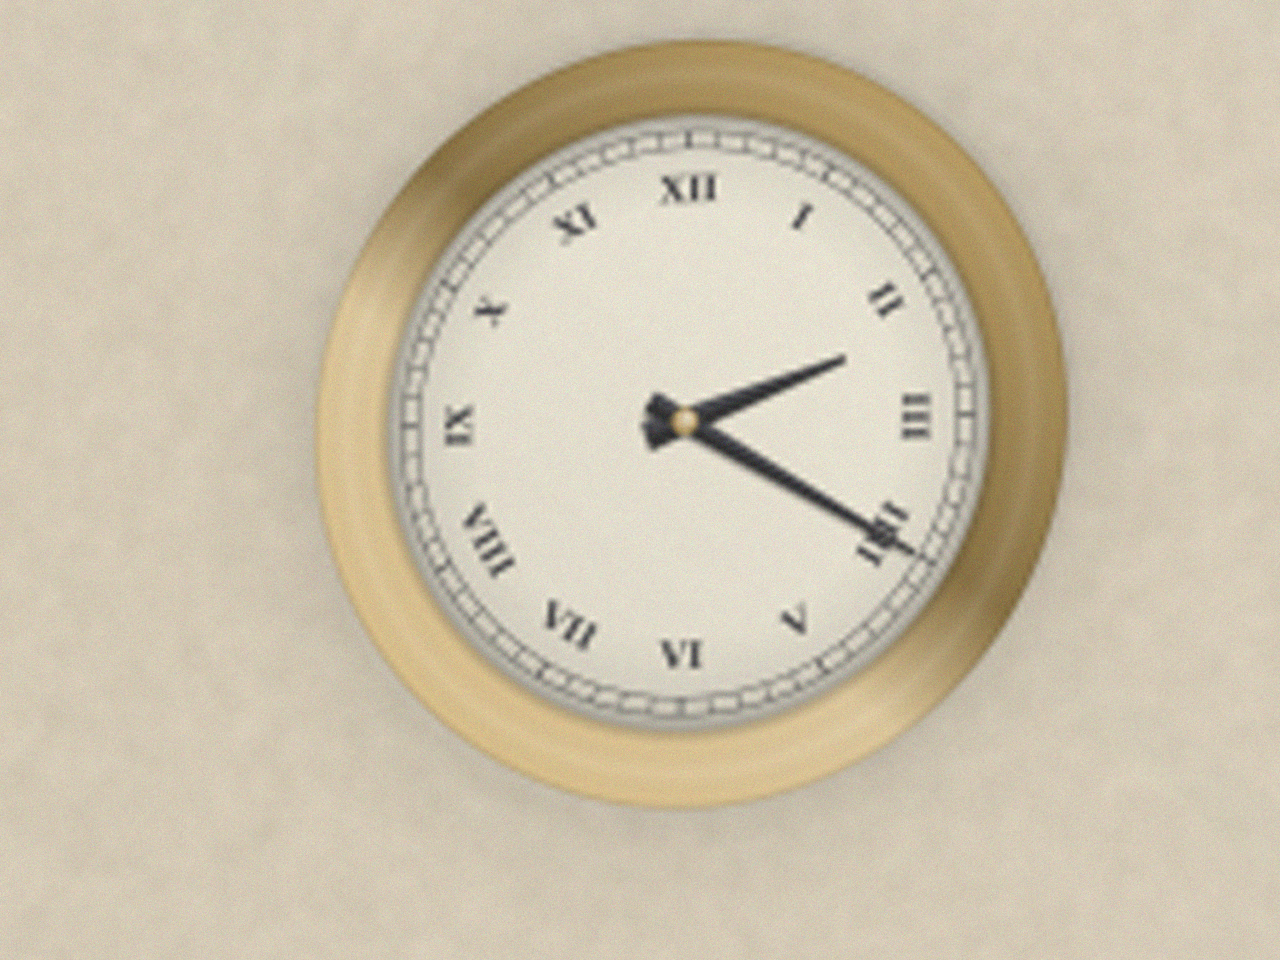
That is 2 h 20 min
